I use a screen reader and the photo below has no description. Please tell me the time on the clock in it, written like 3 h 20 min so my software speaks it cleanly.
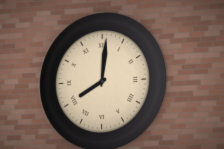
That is 8 h 01 min
